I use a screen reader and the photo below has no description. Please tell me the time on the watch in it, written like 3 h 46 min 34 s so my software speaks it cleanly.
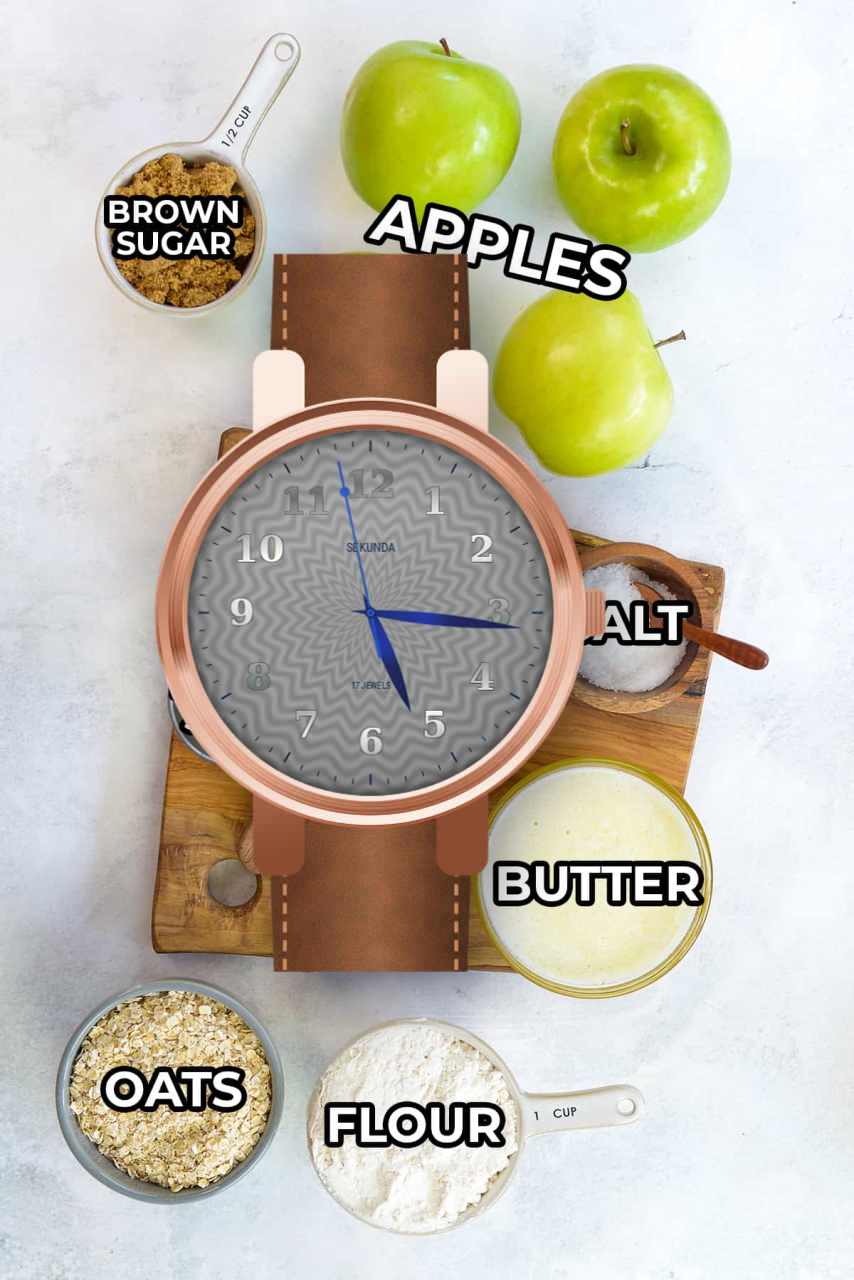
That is 5 h 15 min 58 s
